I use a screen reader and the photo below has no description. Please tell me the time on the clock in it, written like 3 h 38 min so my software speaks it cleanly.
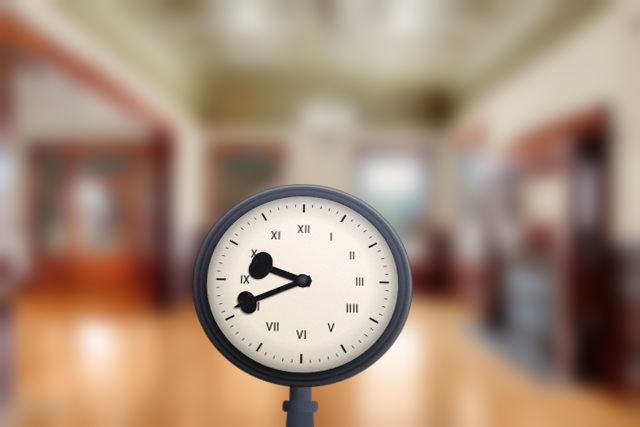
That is 9 h 41 min
